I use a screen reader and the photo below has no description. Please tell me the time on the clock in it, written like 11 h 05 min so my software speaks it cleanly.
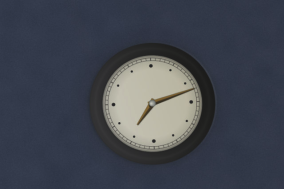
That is 7 h 12 min
